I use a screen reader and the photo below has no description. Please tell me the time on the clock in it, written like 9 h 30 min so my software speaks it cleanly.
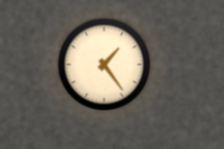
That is 1 h 24 min
